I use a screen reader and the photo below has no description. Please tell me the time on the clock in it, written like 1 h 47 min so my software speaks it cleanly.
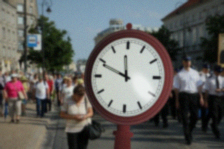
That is 11 h 49 min
